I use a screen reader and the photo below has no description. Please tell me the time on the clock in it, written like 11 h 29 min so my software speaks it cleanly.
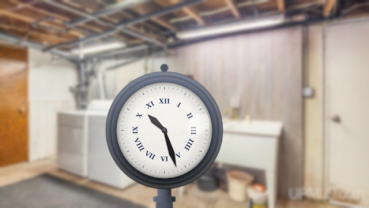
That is 10 h 27 min
